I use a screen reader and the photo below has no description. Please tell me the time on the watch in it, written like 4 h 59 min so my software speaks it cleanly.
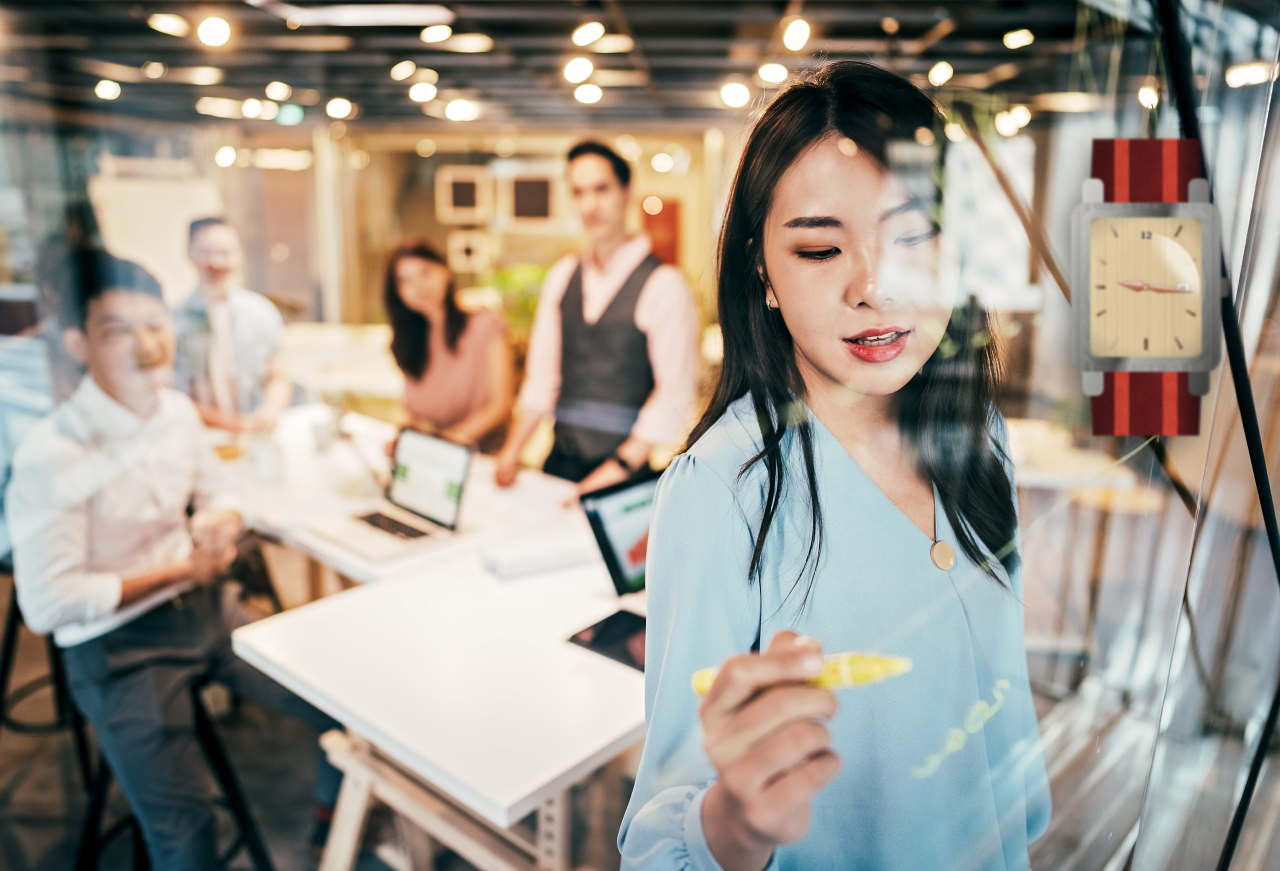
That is 9 h 16 min
